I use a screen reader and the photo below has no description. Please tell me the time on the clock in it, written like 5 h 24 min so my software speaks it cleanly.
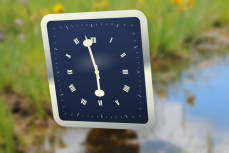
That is 5 h 58 min
